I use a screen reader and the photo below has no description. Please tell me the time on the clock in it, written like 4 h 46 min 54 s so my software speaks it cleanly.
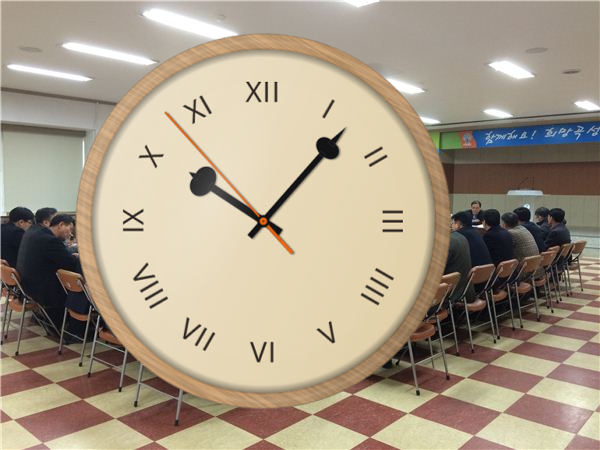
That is 10 h 06 min 53 s
